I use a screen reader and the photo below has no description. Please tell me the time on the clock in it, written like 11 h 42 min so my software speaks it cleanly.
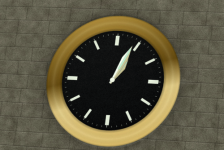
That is 1 h 04 min
